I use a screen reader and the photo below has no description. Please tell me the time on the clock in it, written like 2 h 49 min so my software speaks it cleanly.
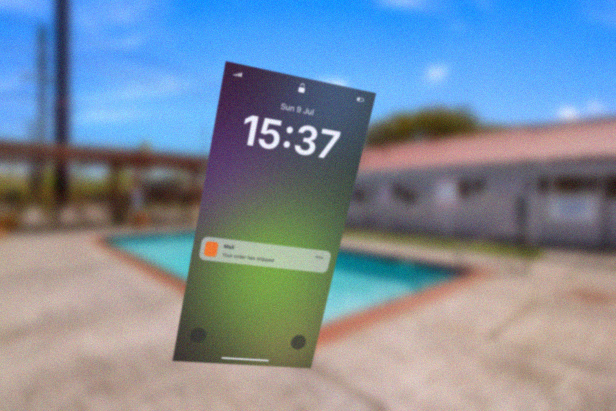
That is 15 h 37 min
